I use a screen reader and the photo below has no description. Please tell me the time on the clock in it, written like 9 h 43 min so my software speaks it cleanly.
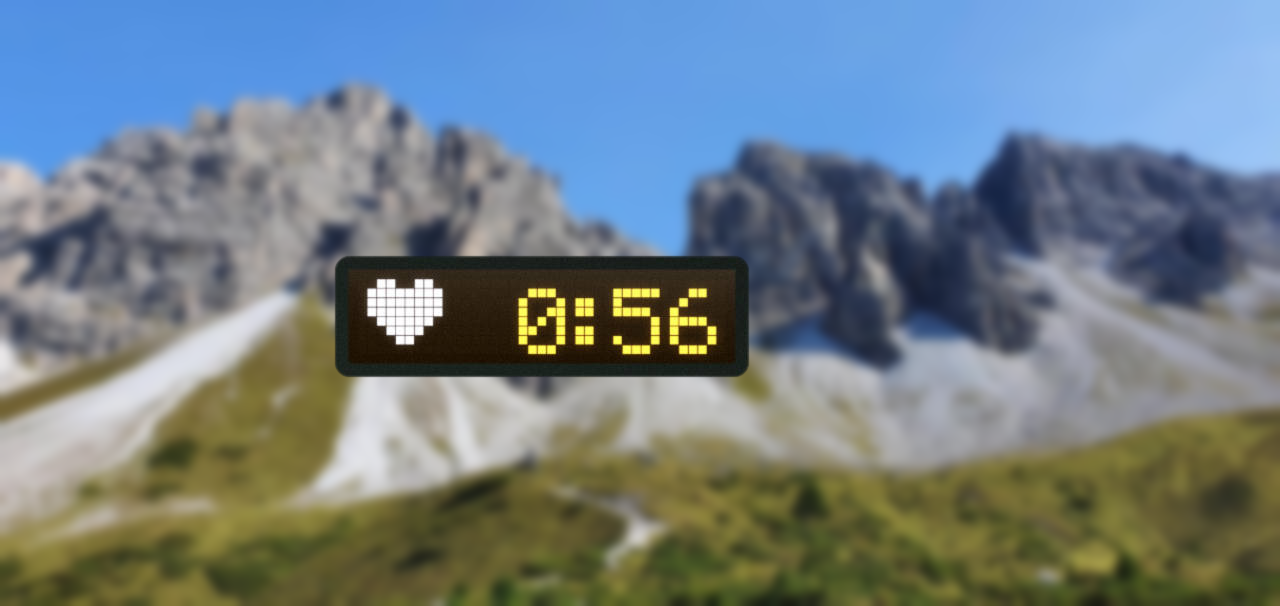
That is 0 h 56 min
